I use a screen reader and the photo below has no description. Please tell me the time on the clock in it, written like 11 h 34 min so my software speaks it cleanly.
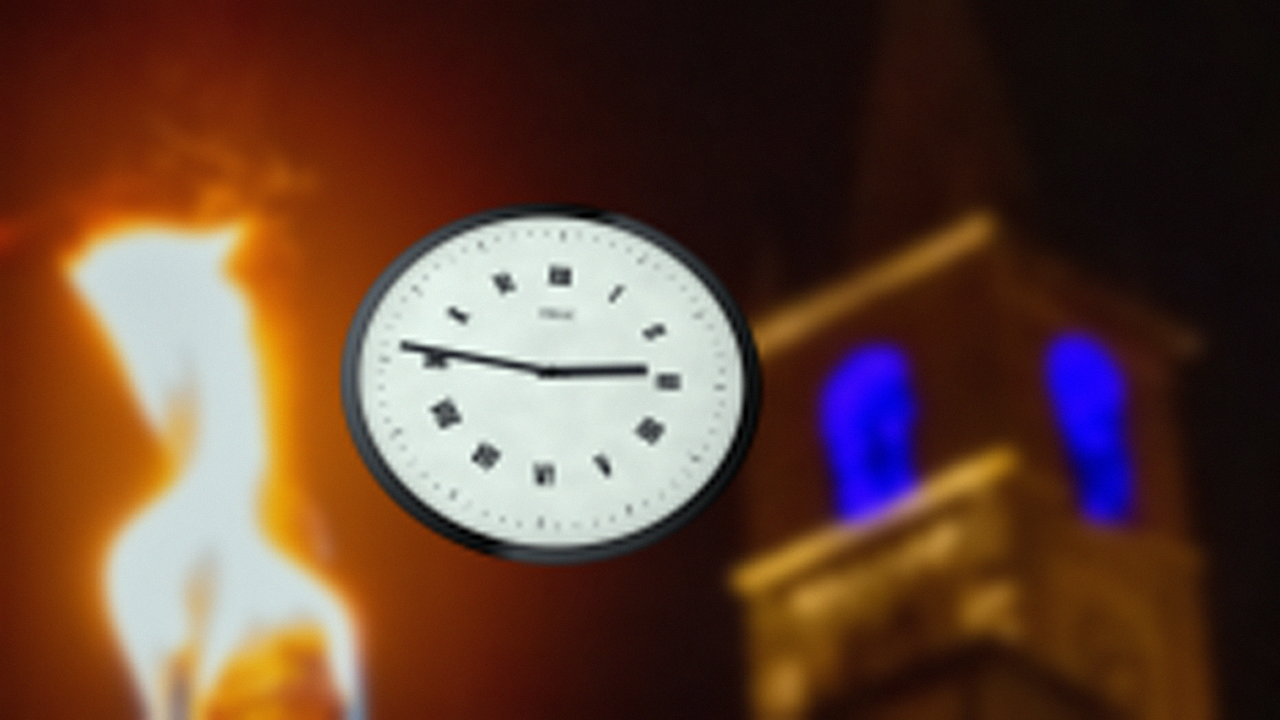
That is 2 h 46 min
